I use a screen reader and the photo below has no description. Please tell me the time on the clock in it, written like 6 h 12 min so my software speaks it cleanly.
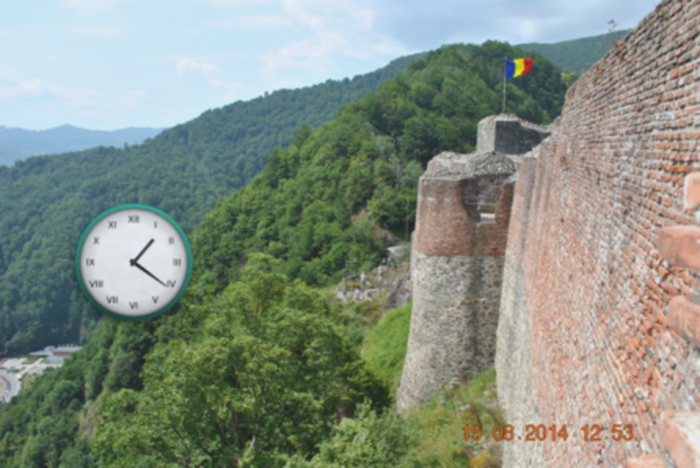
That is 1 h 21 min
